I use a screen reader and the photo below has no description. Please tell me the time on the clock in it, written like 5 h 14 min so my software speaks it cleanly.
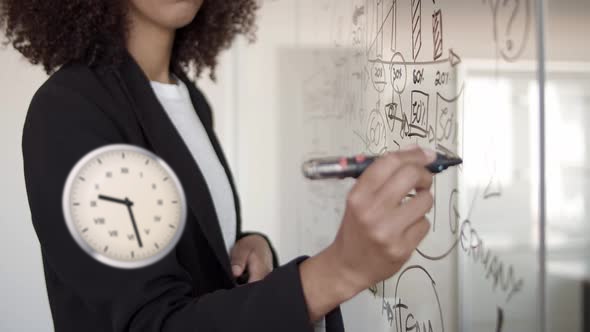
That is 9 h 28 min
